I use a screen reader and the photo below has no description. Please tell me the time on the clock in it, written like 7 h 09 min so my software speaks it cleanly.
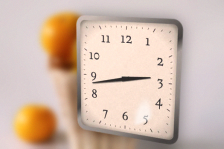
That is 2 h 43 min
